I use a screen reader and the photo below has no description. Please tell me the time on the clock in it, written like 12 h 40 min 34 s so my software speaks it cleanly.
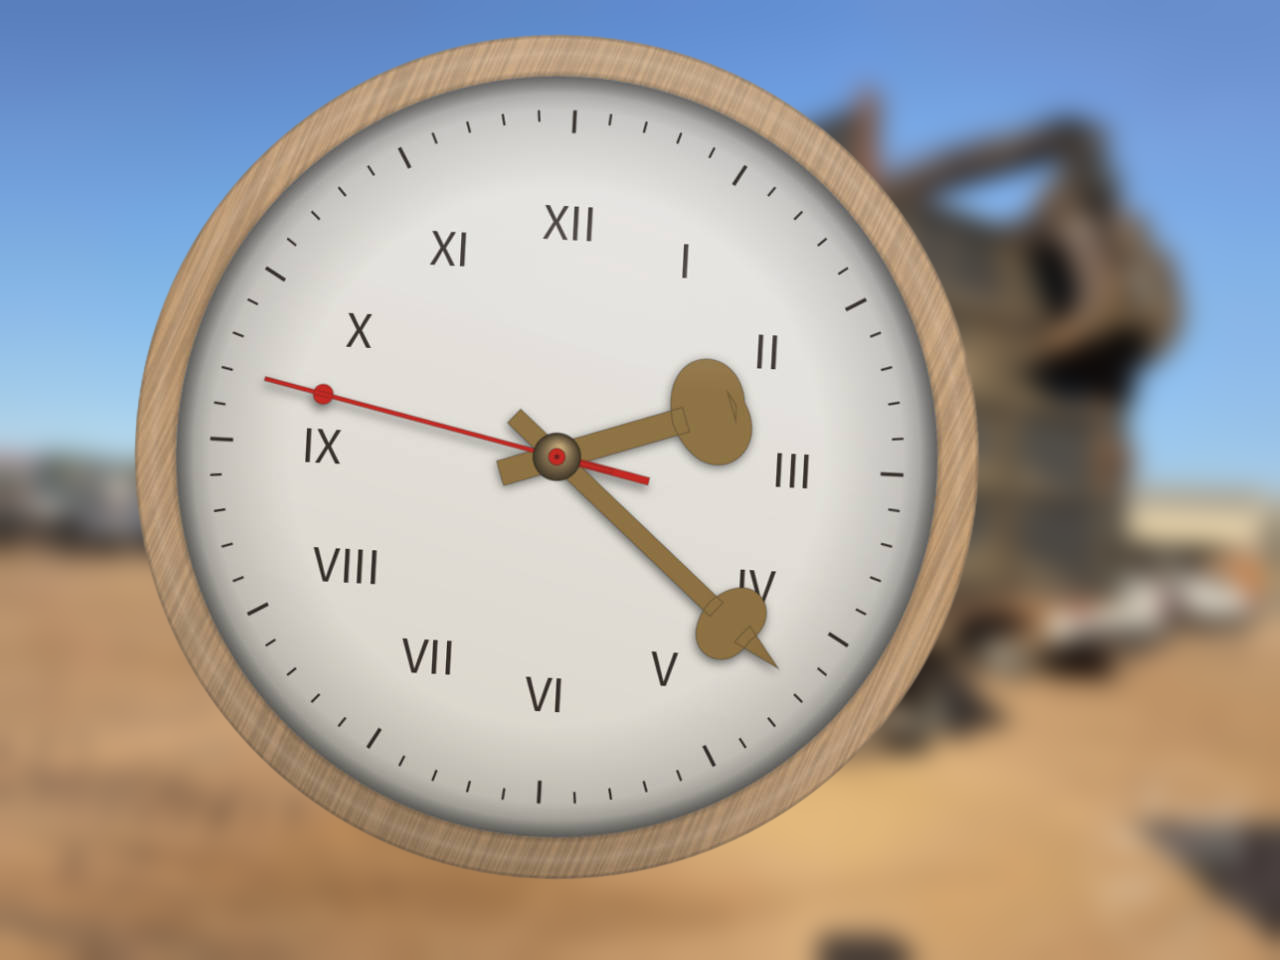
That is 2 h 21 min 47 s
